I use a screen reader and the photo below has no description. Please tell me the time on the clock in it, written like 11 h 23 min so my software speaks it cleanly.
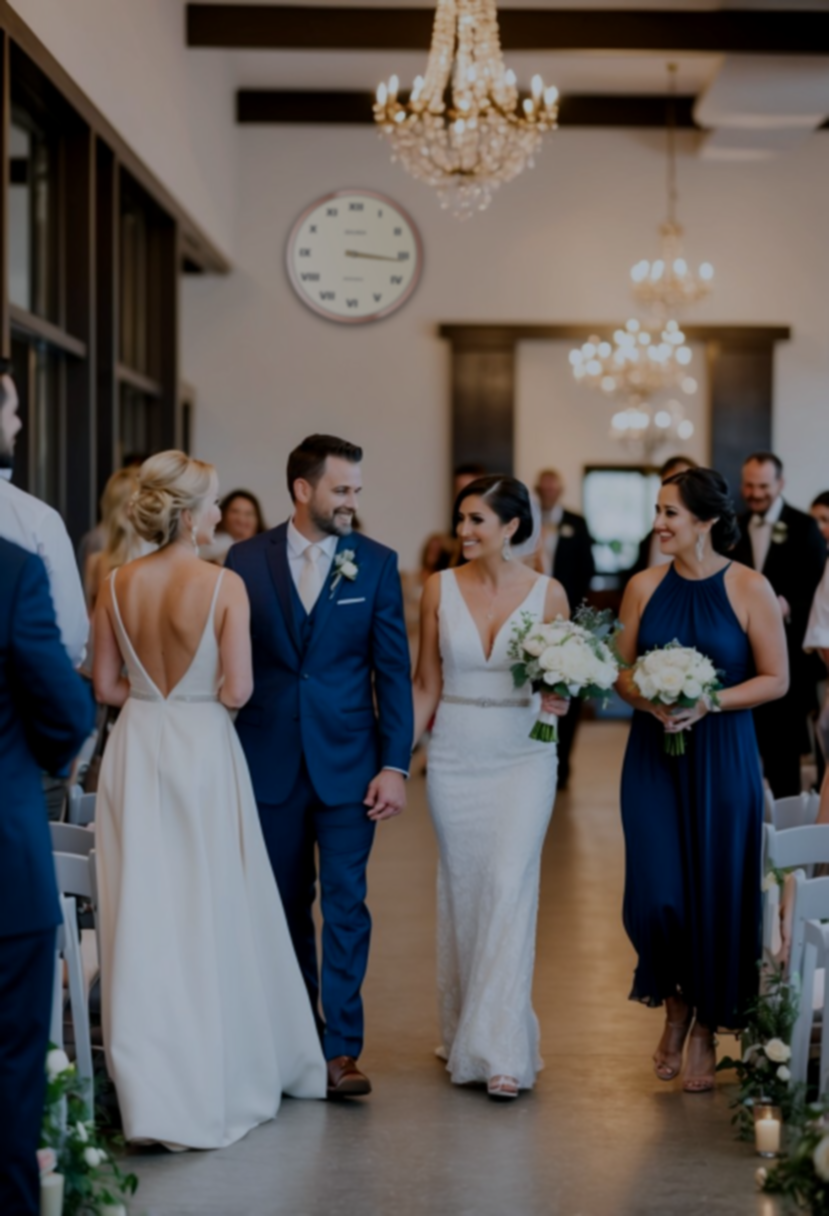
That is 3 h 16 min
